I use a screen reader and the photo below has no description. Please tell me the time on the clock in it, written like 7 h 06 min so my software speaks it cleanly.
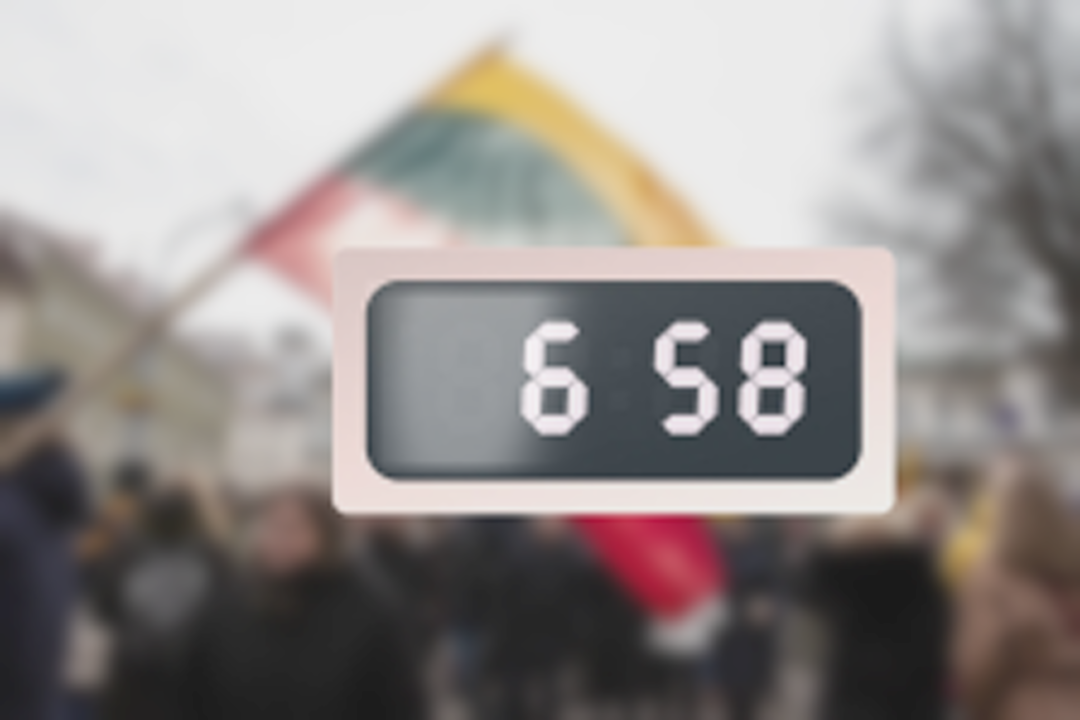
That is 6 h 58 min
